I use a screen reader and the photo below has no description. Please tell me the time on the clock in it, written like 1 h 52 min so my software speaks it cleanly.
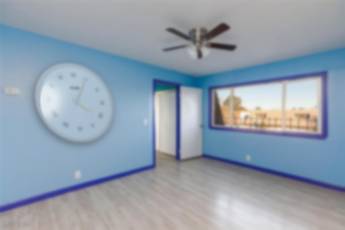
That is 4 h 04 min
